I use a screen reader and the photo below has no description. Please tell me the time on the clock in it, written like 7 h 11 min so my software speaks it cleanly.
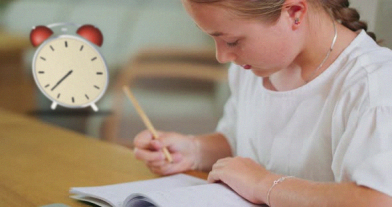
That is 7 h 38 min
